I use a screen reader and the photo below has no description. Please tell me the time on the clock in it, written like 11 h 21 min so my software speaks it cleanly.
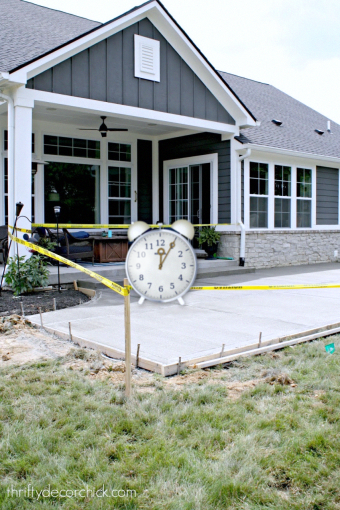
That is 12 h 05 min
